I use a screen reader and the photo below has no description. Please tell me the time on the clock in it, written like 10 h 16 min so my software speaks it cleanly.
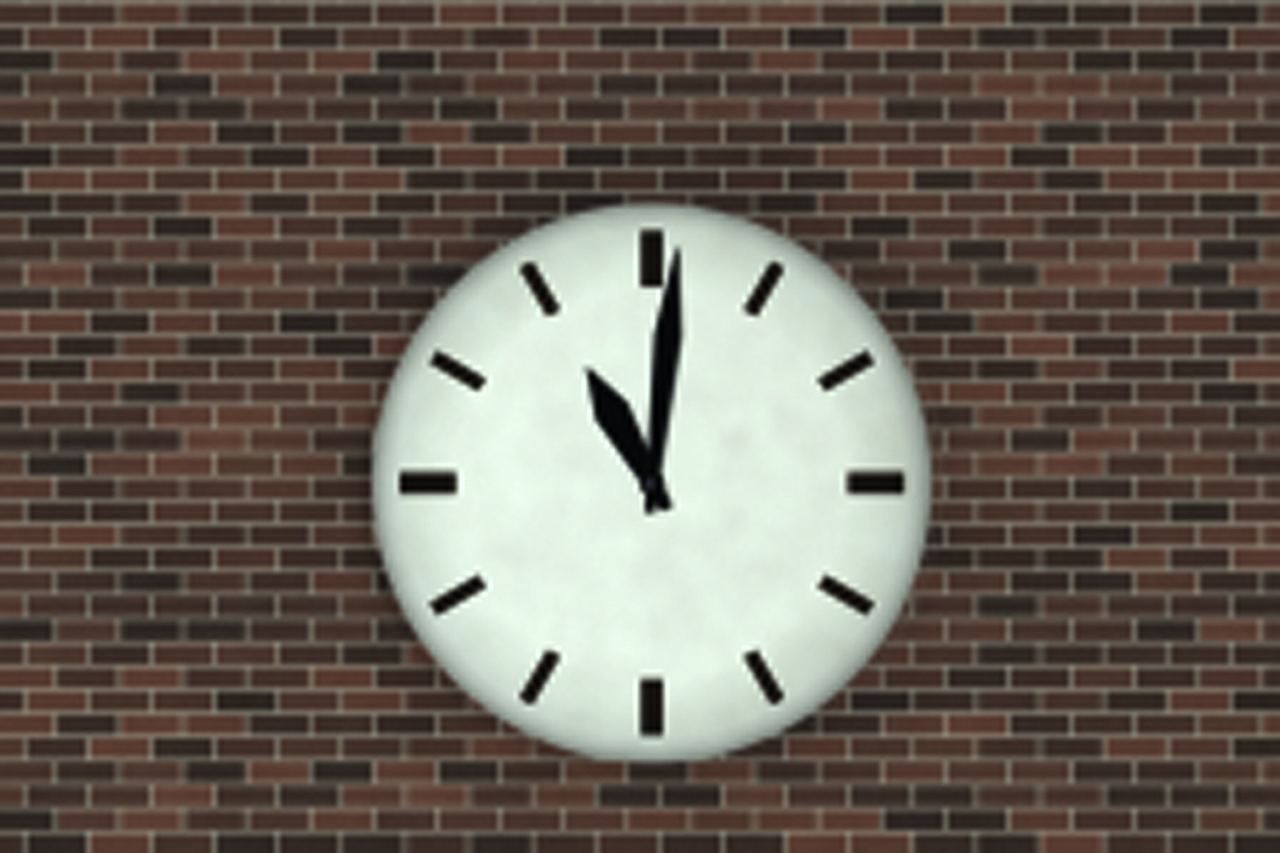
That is 11 h 01 min
